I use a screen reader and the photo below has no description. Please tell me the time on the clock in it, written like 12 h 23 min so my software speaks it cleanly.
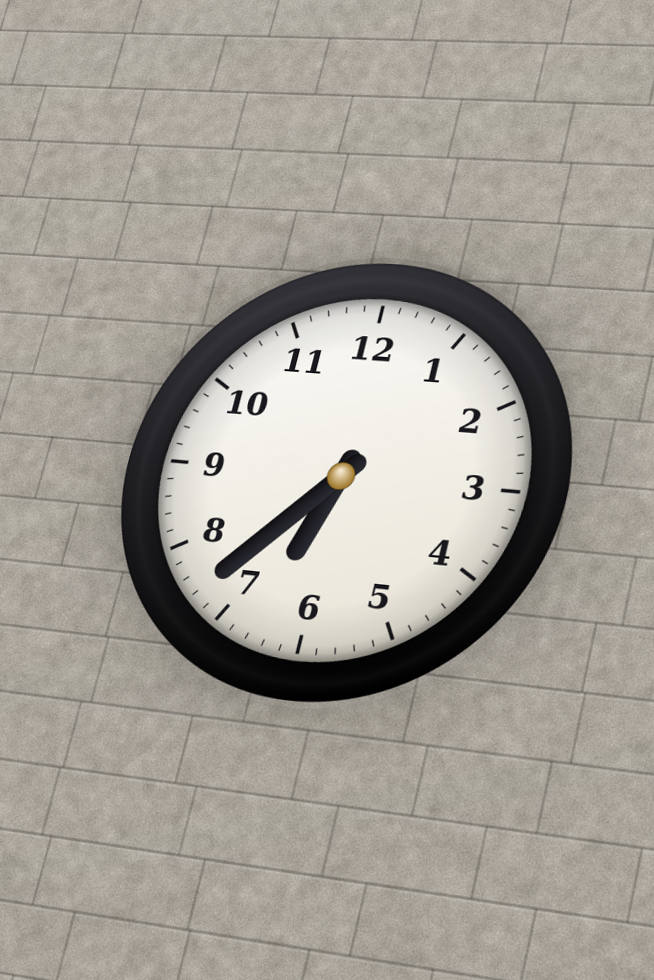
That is 6 h 37 min
